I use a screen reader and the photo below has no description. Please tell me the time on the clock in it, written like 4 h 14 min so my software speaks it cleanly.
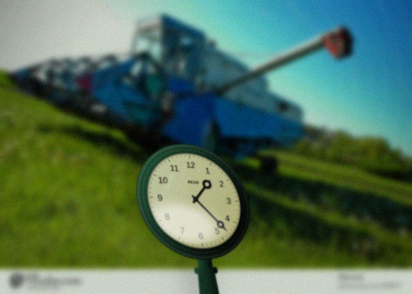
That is 1 h 23 min
